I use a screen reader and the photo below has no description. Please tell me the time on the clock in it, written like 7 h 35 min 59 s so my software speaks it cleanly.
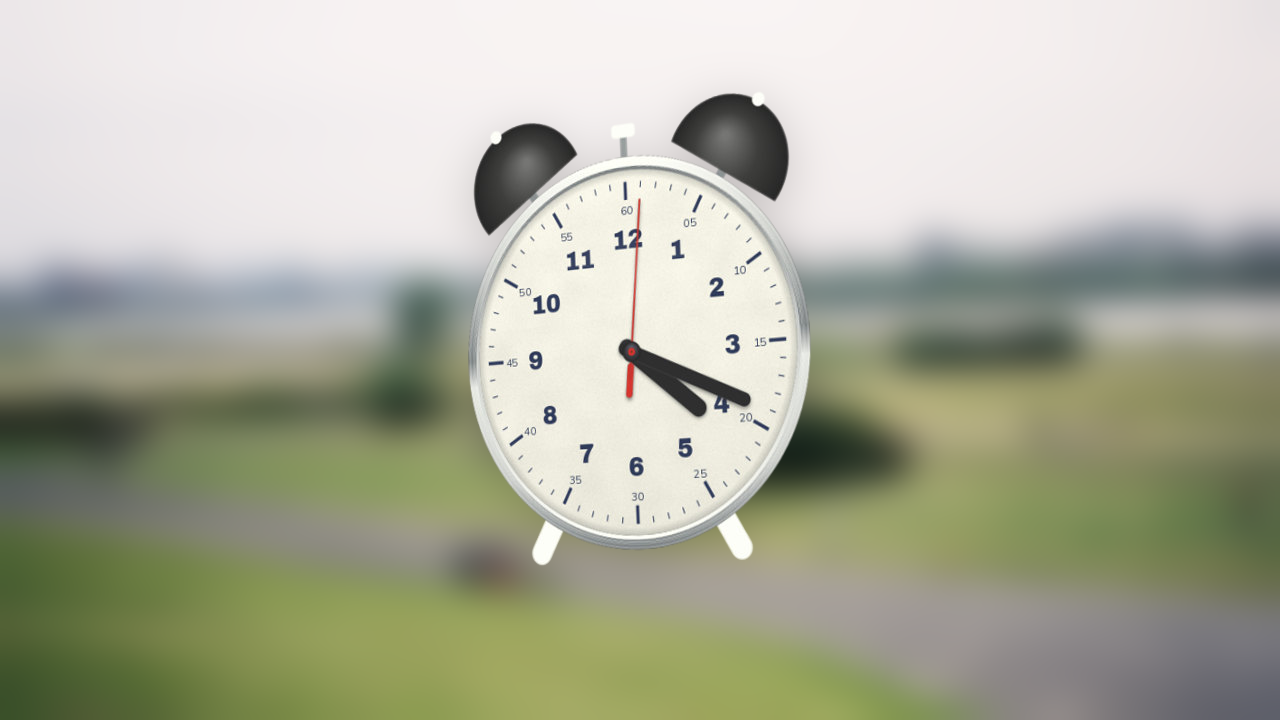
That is 4 h 19 min 01 s
